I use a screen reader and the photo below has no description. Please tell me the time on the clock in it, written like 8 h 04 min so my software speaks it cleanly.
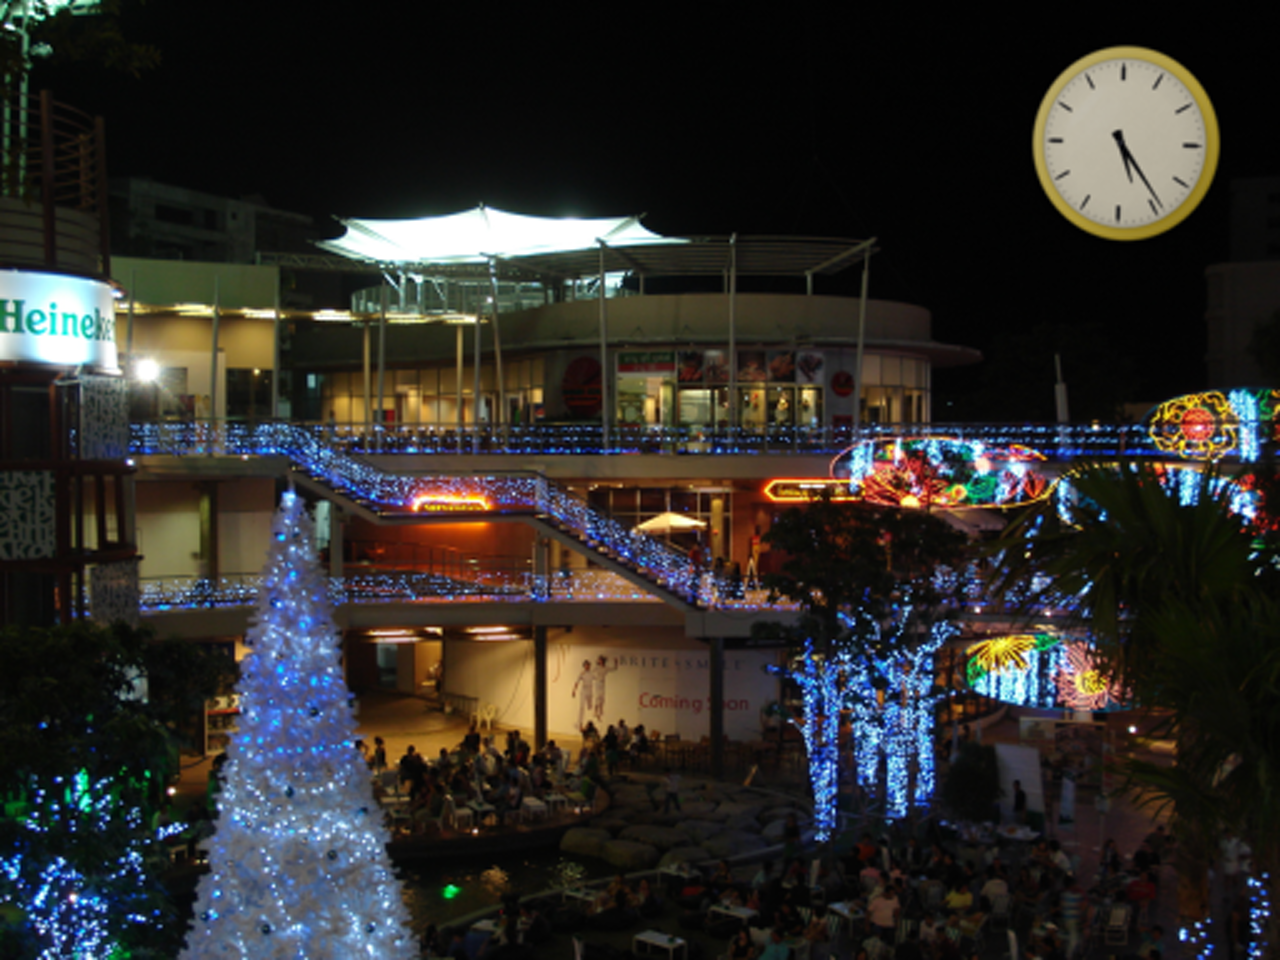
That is 5 h 24 min
